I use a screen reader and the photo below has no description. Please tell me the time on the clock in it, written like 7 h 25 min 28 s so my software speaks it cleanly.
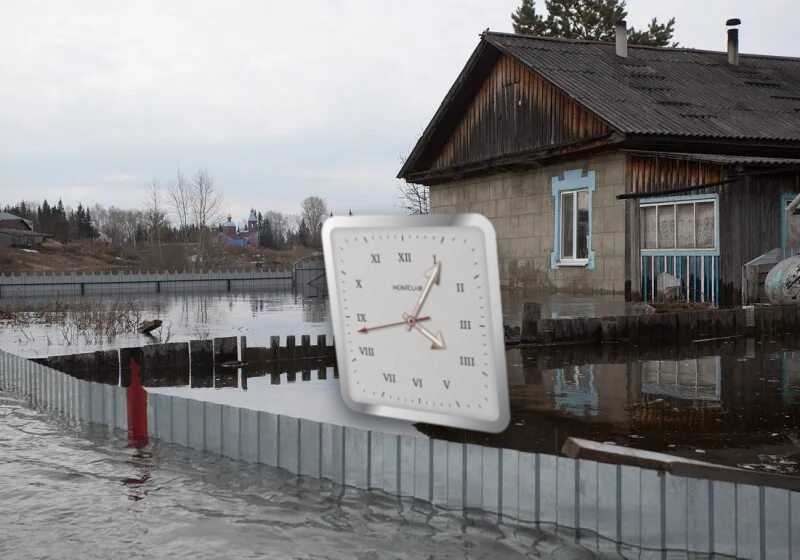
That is 4 h 05 min 43 s
